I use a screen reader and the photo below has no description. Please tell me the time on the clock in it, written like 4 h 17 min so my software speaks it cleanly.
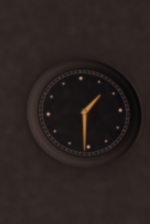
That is 1 h 31 min
